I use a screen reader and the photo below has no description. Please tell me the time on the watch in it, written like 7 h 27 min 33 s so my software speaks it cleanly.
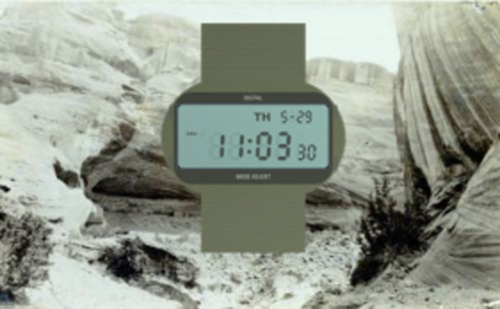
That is 11 h 03 min 30 s
